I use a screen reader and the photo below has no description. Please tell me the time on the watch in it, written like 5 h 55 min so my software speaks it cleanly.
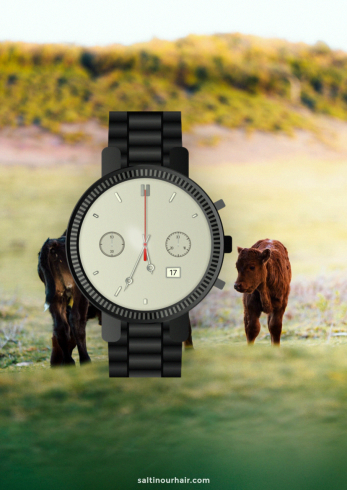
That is 5 h 34 min
